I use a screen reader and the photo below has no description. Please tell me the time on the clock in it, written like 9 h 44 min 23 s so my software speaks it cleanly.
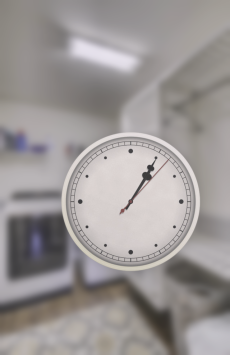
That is 1 h 05 min 07 s
